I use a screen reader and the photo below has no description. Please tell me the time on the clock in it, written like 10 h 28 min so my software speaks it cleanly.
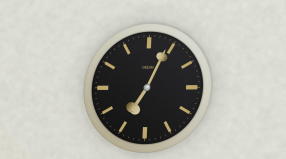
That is 7 h 04 min
